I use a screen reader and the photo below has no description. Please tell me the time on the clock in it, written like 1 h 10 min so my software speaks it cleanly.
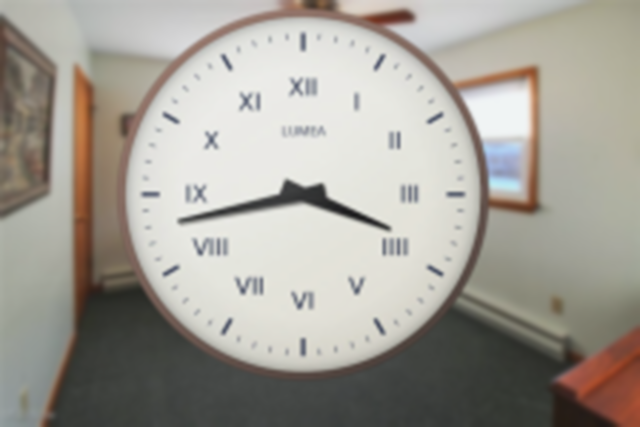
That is 3 h 43 min
